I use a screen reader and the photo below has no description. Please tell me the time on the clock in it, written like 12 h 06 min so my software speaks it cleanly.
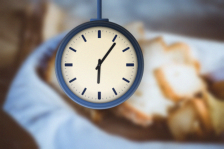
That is 6 h 06 min
